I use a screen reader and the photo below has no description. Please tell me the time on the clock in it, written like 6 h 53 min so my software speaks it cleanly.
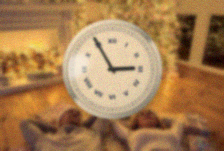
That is 2 h 55 min
